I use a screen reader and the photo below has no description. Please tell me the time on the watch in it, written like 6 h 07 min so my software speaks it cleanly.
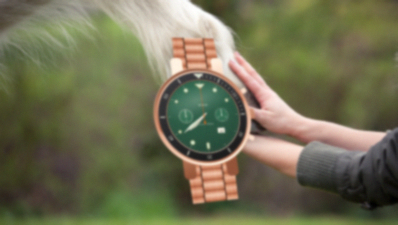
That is 7 h 39 min
